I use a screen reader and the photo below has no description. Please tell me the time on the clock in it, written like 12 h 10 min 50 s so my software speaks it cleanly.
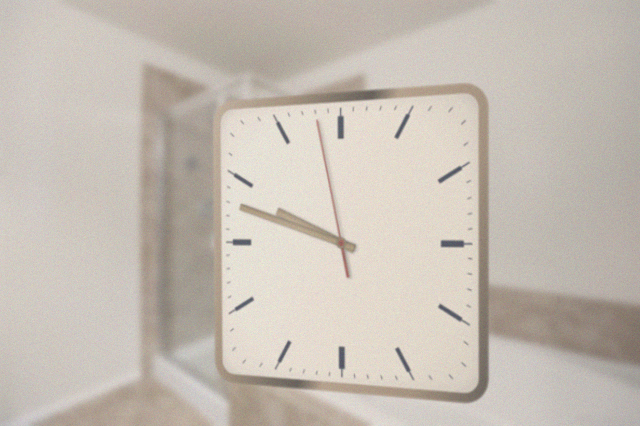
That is 9 h 47 min 58 s
